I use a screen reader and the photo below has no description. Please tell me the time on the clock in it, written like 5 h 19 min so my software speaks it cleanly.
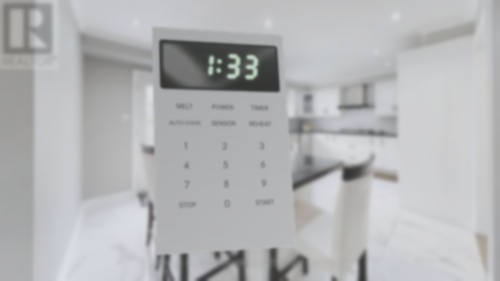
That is 1 h 33 min
